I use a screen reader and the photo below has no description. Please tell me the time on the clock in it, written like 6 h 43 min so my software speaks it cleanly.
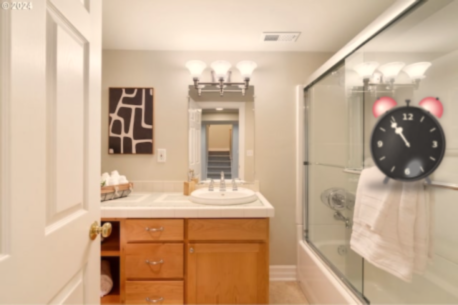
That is 10 h 54 min
